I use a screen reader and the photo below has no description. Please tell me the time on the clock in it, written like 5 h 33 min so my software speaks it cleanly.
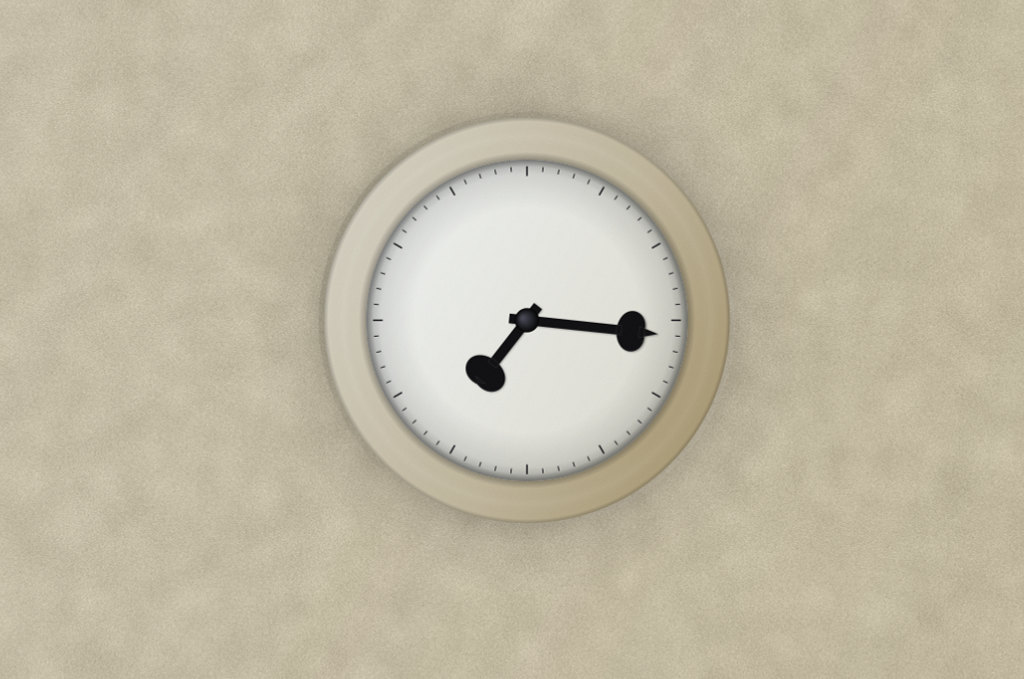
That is 7 h 16 min
